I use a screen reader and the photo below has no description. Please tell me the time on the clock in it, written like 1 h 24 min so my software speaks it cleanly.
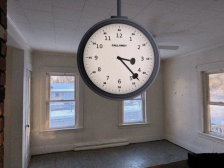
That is 3 h 23 min
